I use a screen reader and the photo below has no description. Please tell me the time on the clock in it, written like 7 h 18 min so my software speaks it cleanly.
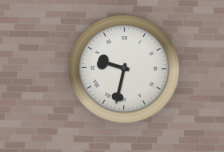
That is 9 h 32 min
